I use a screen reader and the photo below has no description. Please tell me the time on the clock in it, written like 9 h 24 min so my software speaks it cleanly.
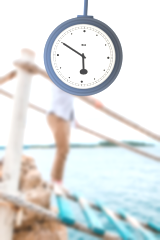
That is 5 h 50 min
